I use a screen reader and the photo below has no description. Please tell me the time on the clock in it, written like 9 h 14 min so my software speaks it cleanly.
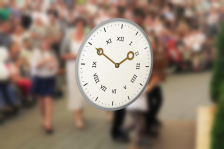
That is 1 h 50 min
